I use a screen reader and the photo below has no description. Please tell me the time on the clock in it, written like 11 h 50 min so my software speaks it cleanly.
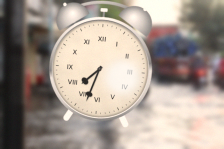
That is 7 h 33 min
